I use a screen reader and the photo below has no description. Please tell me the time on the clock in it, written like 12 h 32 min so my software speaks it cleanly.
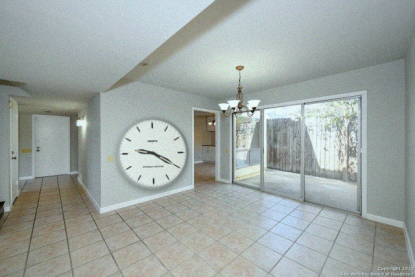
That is 9 h 20 min
